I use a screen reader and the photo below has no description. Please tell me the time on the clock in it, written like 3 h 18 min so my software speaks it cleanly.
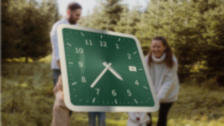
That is 4 h 37 min
